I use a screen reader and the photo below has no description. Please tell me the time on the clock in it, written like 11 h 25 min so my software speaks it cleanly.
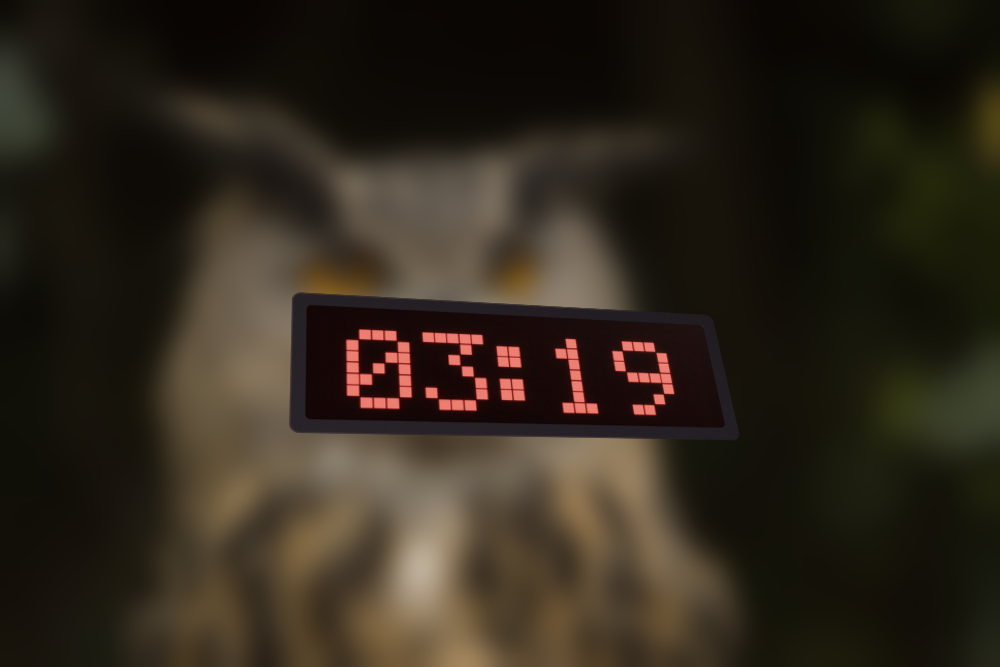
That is 3 h 19 min
